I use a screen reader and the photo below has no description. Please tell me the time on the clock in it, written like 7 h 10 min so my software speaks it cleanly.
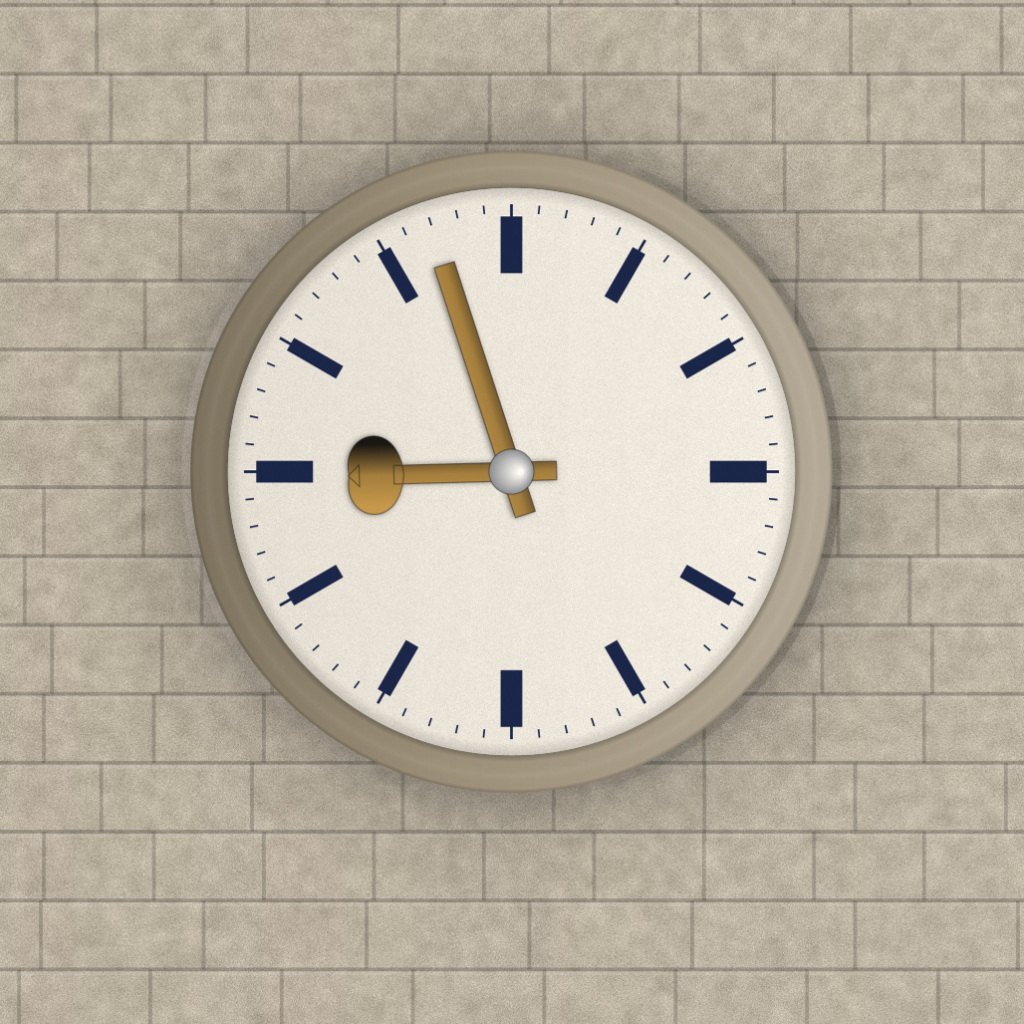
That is 8 h 57 min
